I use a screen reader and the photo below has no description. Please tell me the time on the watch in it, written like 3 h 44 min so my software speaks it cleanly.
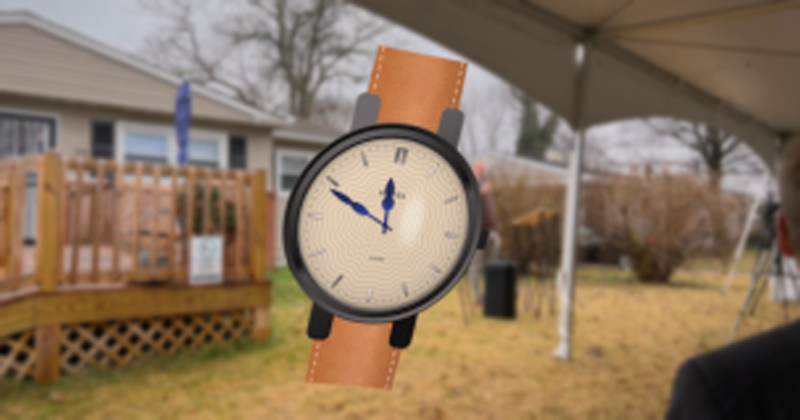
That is 11 h 49 min
